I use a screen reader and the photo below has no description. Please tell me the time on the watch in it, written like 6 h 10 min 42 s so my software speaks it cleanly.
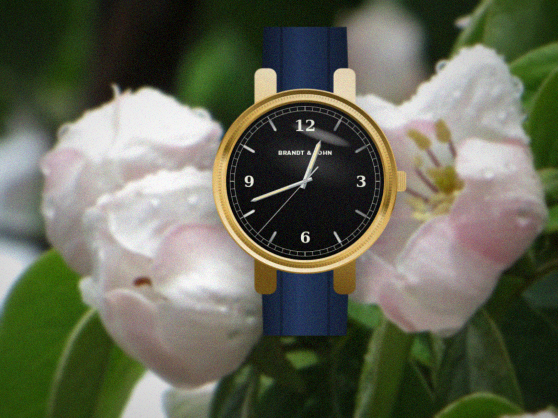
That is 12 h 41 min 37 s
